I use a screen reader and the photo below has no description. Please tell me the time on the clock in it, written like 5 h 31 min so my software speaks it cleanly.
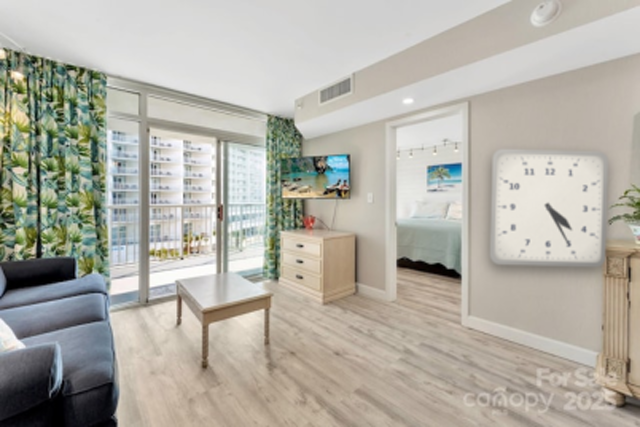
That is 4 h 25 min
